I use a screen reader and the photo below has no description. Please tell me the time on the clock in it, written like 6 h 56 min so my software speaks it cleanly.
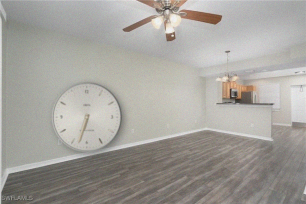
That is 6 h 33 min
